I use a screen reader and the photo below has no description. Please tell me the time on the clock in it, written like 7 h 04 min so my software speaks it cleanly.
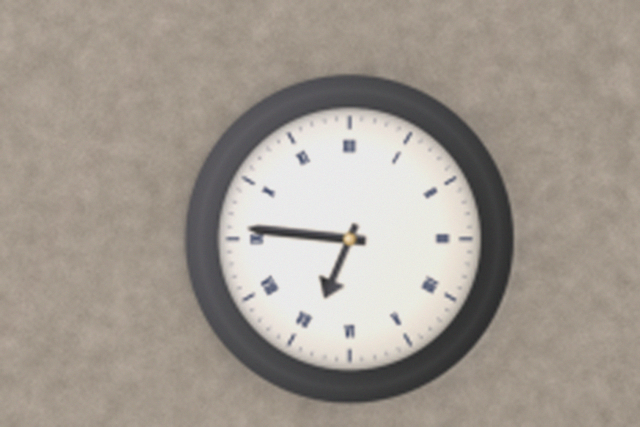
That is 6 h 46 min
